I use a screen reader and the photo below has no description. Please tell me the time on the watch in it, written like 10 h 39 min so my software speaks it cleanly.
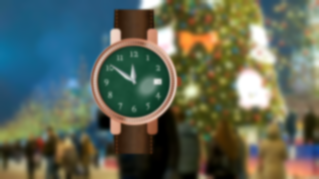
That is 11 h 51 min
